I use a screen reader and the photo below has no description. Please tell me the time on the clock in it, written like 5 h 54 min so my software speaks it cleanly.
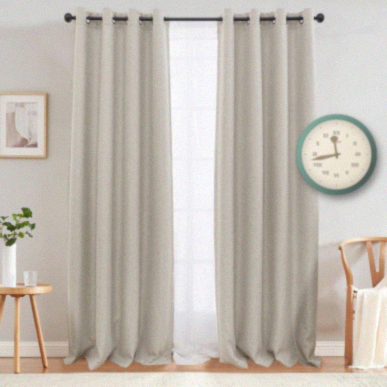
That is 11 h 43 min
